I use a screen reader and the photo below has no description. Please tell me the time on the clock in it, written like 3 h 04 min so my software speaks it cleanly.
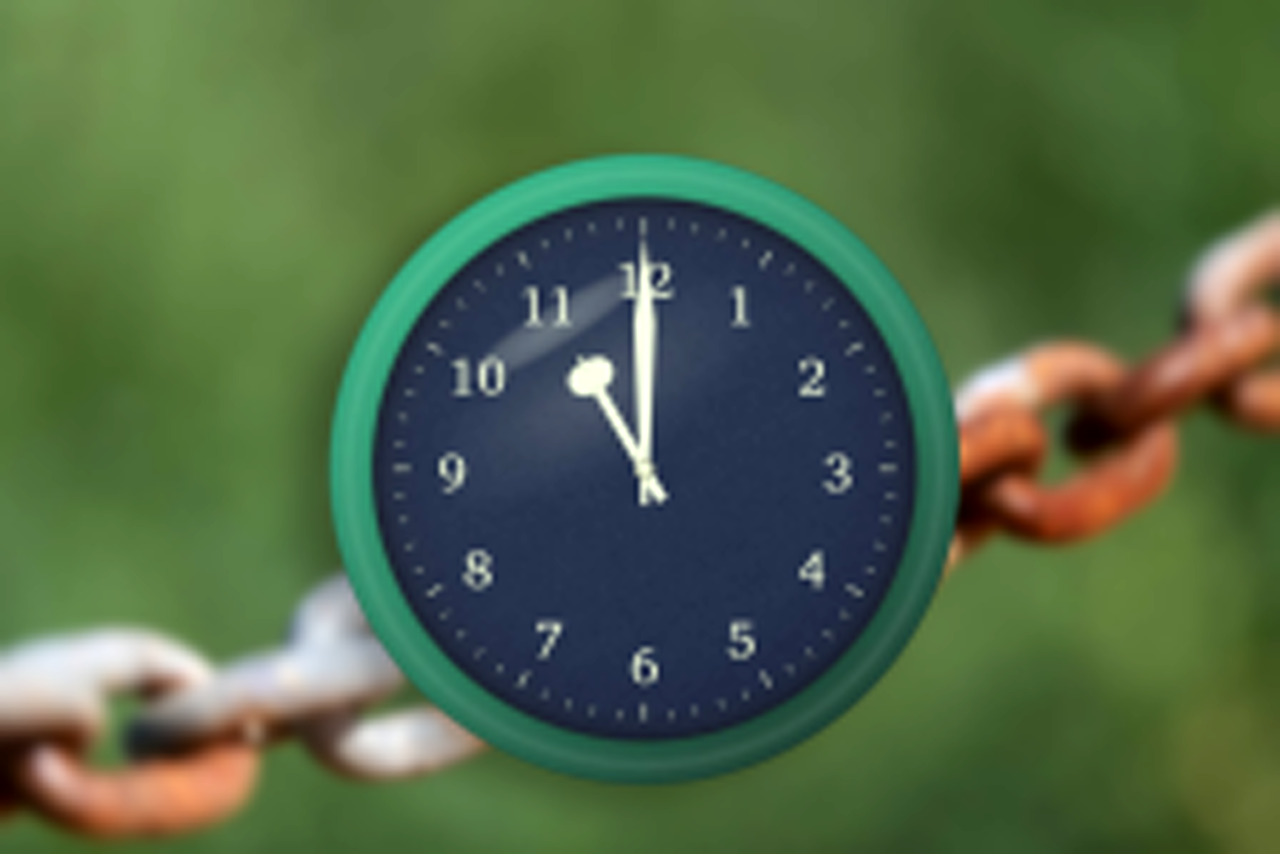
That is 11 h 00 min
